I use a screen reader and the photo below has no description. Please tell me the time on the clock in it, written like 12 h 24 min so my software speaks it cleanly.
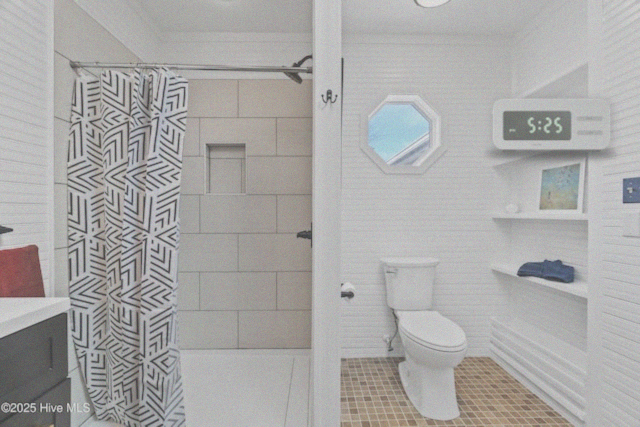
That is 5 h 25 min
